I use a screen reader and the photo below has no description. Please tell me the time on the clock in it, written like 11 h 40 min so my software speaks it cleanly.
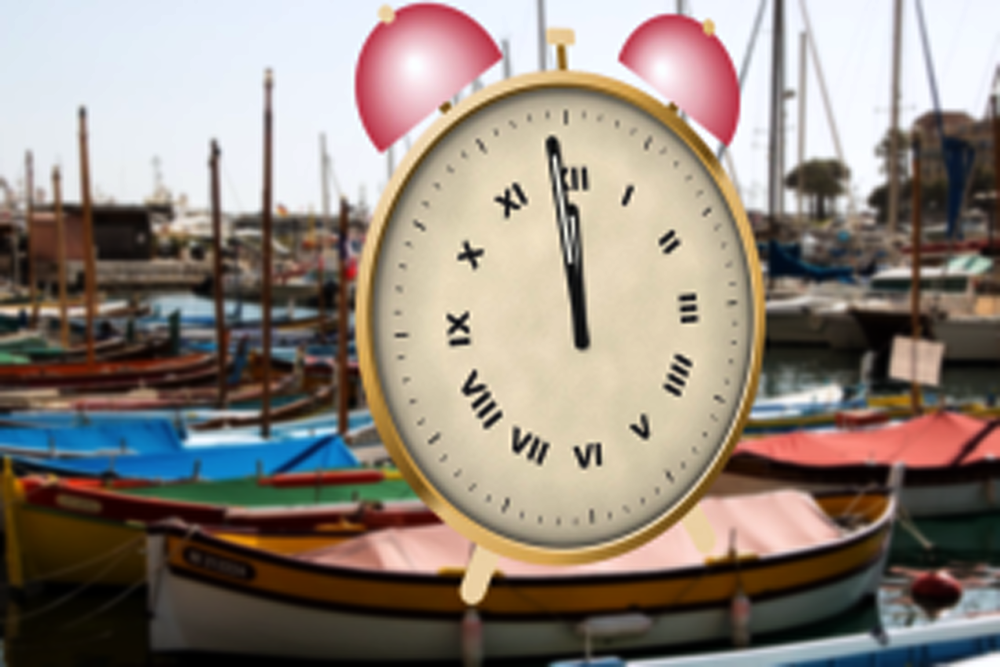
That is 11 h 59 min
